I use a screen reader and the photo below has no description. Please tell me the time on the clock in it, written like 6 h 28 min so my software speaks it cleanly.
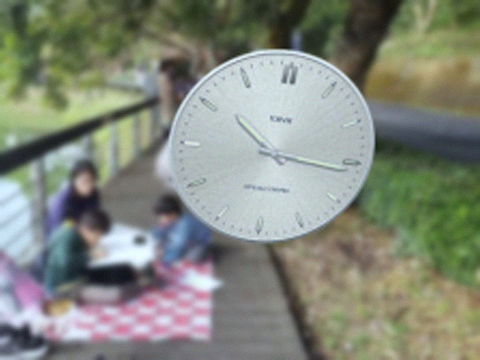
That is 10 h 16 min
